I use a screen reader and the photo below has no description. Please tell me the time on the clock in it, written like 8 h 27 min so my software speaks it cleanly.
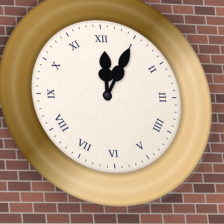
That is 12 h 05 min
